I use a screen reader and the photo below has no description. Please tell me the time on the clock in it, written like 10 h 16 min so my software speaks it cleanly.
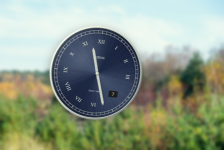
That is 11 h 27 min
